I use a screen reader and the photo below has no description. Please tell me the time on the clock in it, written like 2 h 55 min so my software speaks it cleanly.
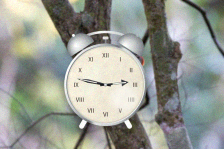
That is 2 h 47 min
